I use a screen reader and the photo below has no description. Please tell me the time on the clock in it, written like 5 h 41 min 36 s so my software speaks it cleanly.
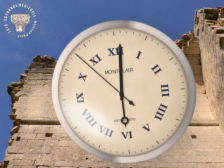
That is 6 h 00 min 53 s
